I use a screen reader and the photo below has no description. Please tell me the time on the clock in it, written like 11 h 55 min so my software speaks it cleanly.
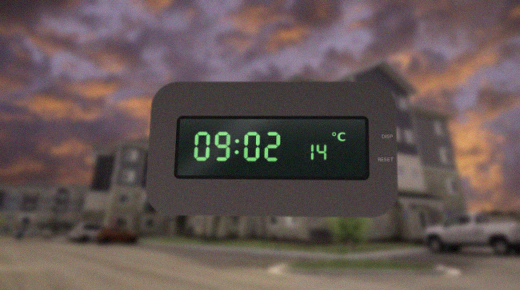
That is 9 h 02 min
